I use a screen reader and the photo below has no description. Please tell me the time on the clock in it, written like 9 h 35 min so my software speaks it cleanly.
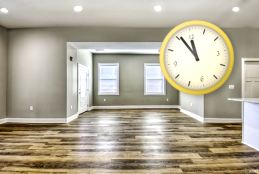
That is 11 h 56 min
